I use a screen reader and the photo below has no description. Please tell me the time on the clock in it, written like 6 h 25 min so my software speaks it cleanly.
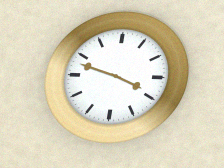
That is 3 h 48 min
